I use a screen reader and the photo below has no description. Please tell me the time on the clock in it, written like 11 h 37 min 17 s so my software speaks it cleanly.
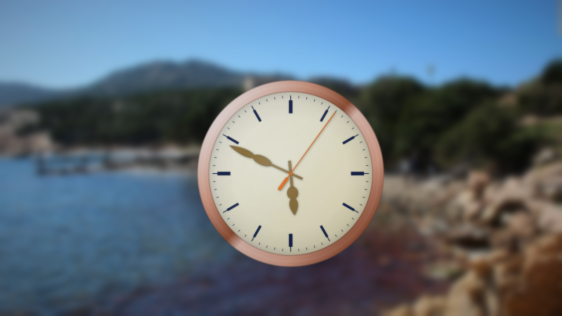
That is 5 h 49 min 06 s
